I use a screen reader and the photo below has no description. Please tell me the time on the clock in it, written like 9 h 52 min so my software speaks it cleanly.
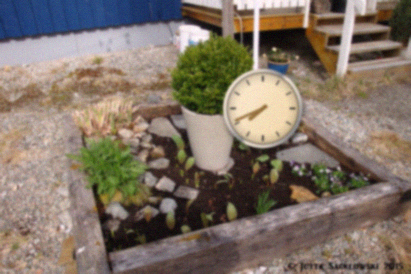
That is 7 h 41 min
